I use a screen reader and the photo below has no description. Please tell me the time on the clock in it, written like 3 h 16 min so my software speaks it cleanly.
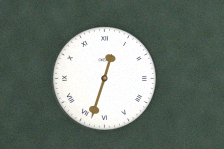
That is 12 h 33 min
